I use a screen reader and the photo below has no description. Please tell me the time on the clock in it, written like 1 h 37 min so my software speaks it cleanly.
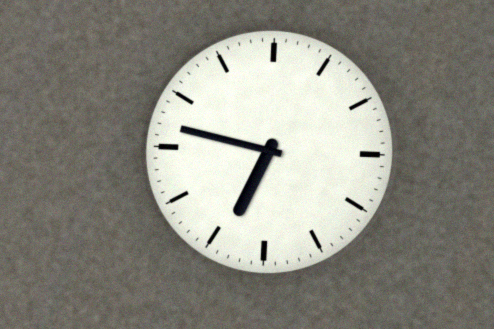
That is 6 h 47 min
